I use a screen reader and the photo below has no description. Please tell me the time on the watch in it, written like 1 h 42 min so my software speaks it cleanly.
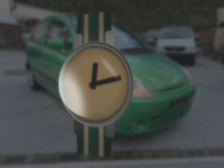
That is 12 h 13 min
